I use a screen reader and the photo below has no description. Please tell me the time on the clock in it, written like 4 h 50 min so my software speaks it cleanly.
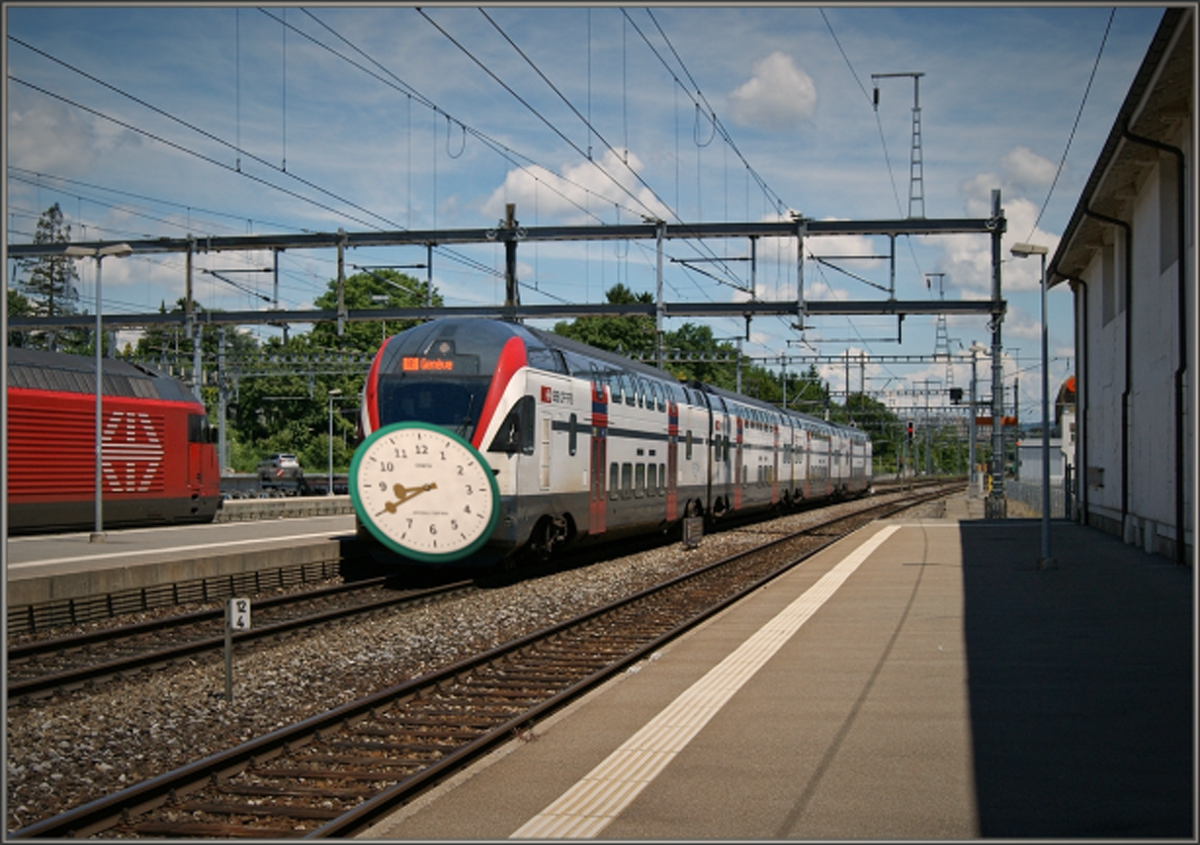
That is 8 h 40 min
